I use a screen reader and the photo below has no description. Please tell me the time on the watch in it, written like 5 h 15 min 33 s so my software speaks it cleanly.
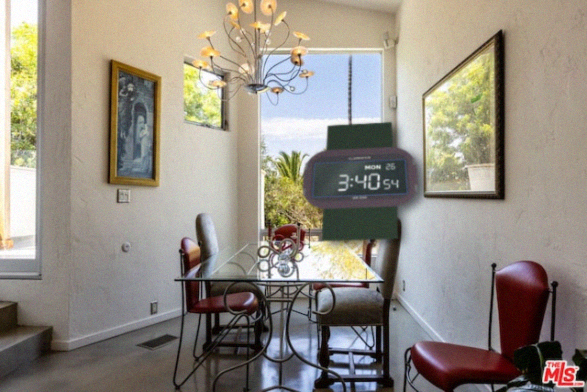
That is 3 h 40 min 54 s
